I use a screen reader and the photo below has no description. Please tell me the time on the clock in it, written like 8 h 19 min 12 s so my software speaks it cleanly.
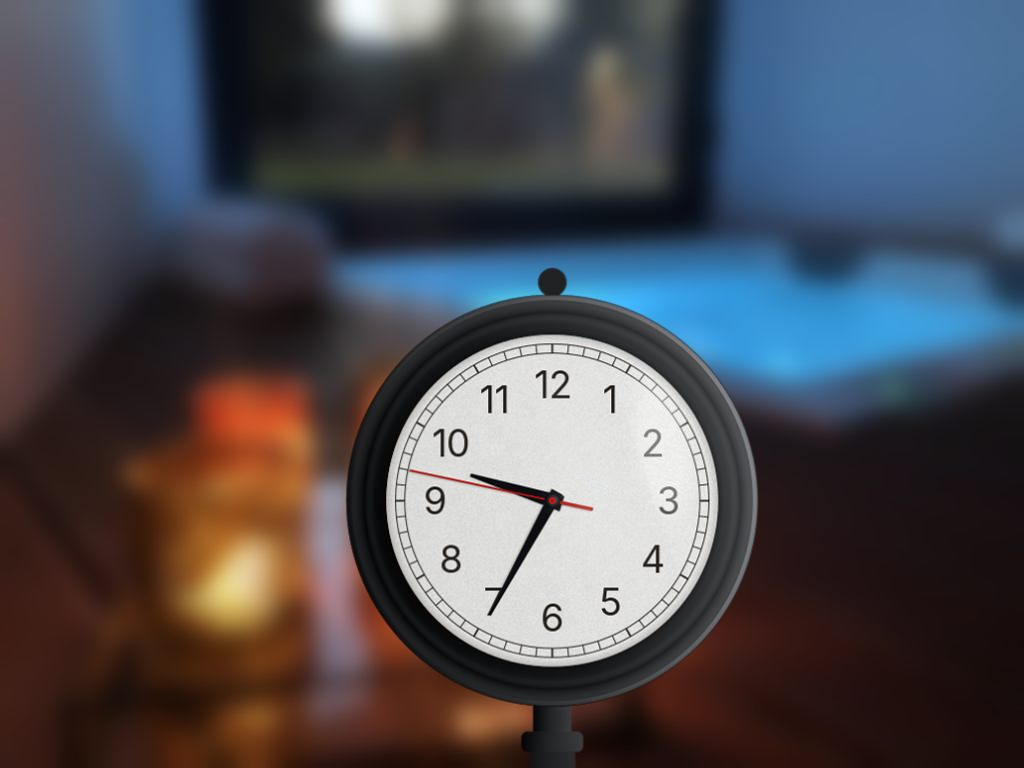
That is 9 h 34 min 47 s
